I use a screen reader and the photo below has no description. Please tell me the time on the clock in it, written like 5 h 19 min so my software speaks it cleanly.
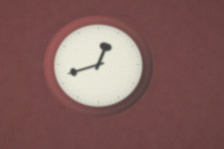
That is 12 h 42 min
